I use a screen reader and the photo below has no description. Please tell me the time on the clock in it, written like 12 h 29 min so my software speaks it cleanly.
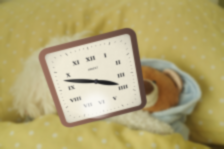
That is 3 h 48 min
